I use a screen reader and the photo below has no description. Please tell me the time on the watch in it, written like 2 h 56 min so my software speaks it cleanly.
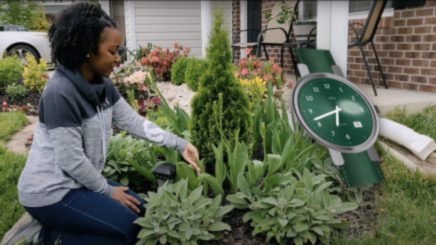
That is 6 h 42 min
